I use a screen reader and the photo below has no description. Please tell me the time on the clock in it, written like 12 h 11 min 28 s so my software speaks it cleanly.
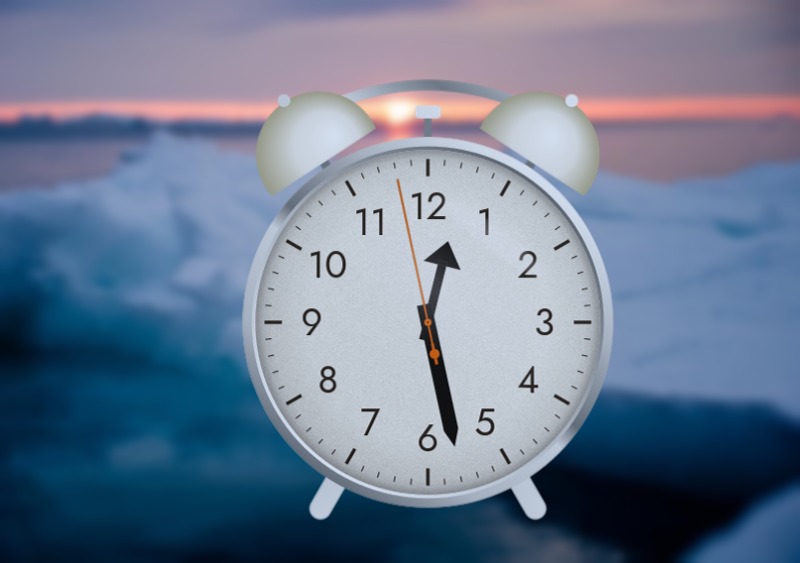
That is 12 h 27 min 58 s
